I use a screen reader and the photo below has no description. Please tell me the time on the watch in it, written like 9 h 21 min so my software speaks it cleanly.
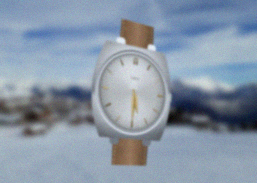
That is 5 h 30 min
